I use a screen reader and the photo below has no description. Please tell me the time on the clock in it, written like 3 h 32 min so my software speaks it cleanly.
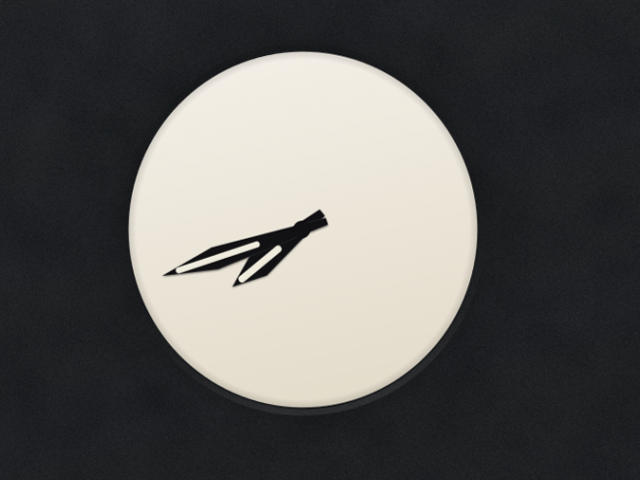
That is 7 h 42 min
